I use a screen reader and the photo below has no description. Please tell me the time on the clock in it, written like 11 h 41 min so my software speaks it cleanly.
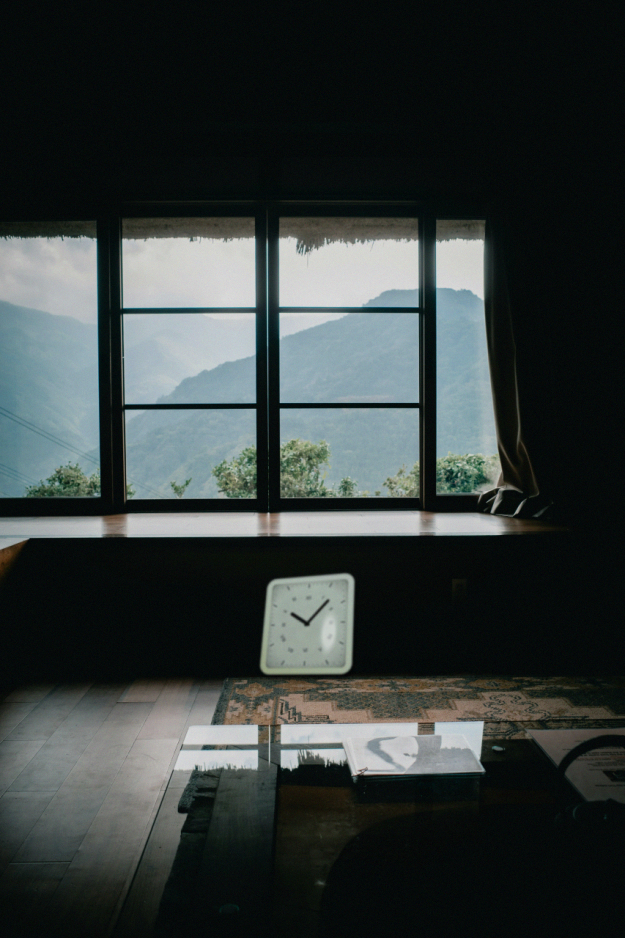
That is 10 h 07 min
